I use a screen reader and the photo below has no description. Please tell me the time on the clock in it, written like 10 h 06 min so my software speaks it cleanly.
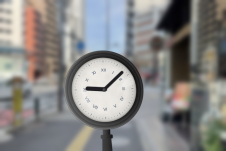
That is 9 h 08 min
